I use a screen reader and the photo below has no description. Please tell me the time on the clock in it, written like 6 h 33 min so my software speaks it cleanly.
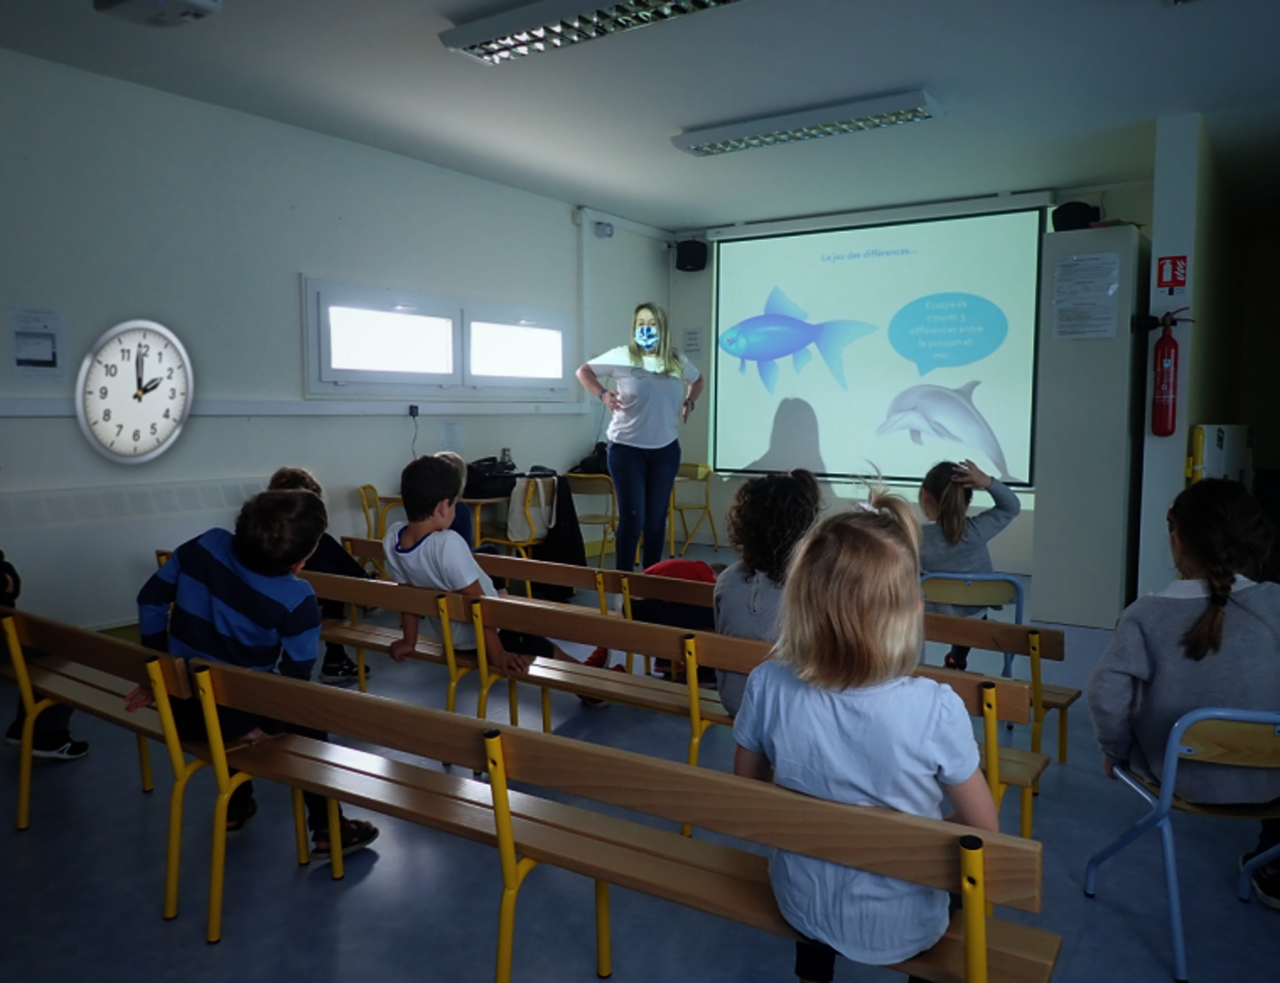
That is 1 h 59 min
